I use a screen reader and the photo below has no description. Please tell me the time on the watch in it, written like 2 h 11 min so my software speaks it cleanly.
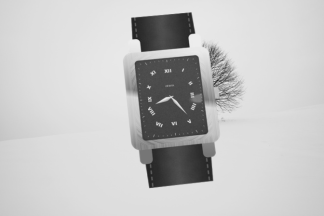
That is 8 h 24 min
